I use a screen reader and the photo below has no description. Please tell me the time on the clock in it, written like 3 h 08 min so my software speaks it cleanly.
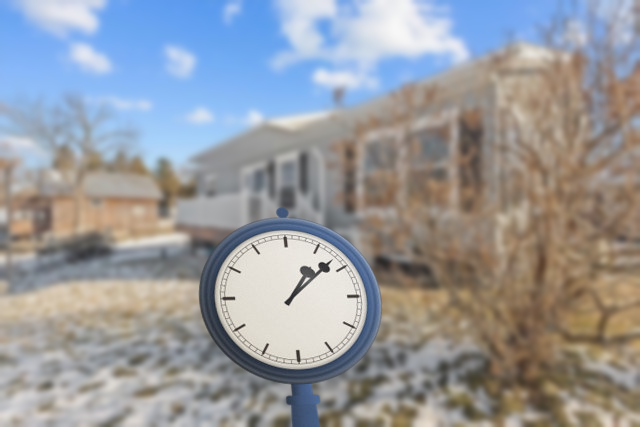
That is 1 h 08 min
